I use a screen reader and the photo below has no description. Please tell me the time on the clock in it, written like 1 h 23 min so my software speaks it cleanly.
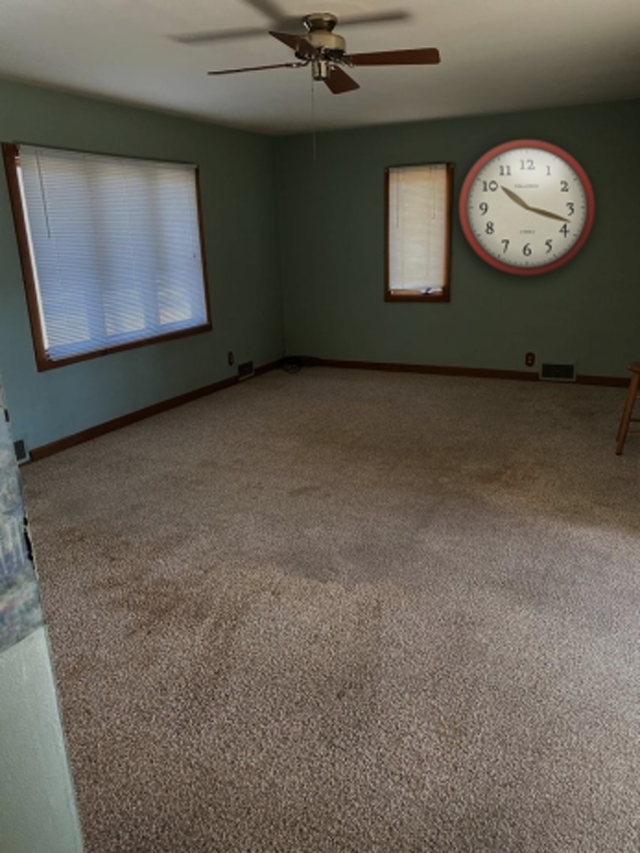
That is 10 h 18 min
